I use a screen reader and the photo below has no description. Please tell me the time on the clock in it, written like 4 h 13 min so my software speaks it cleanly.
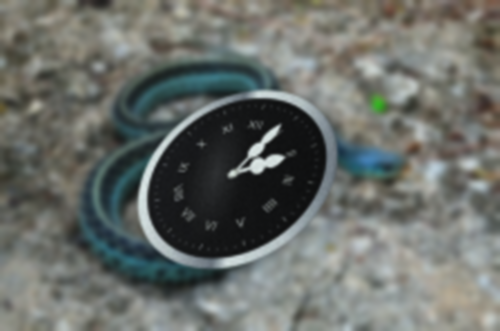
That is 2 h 04 min
